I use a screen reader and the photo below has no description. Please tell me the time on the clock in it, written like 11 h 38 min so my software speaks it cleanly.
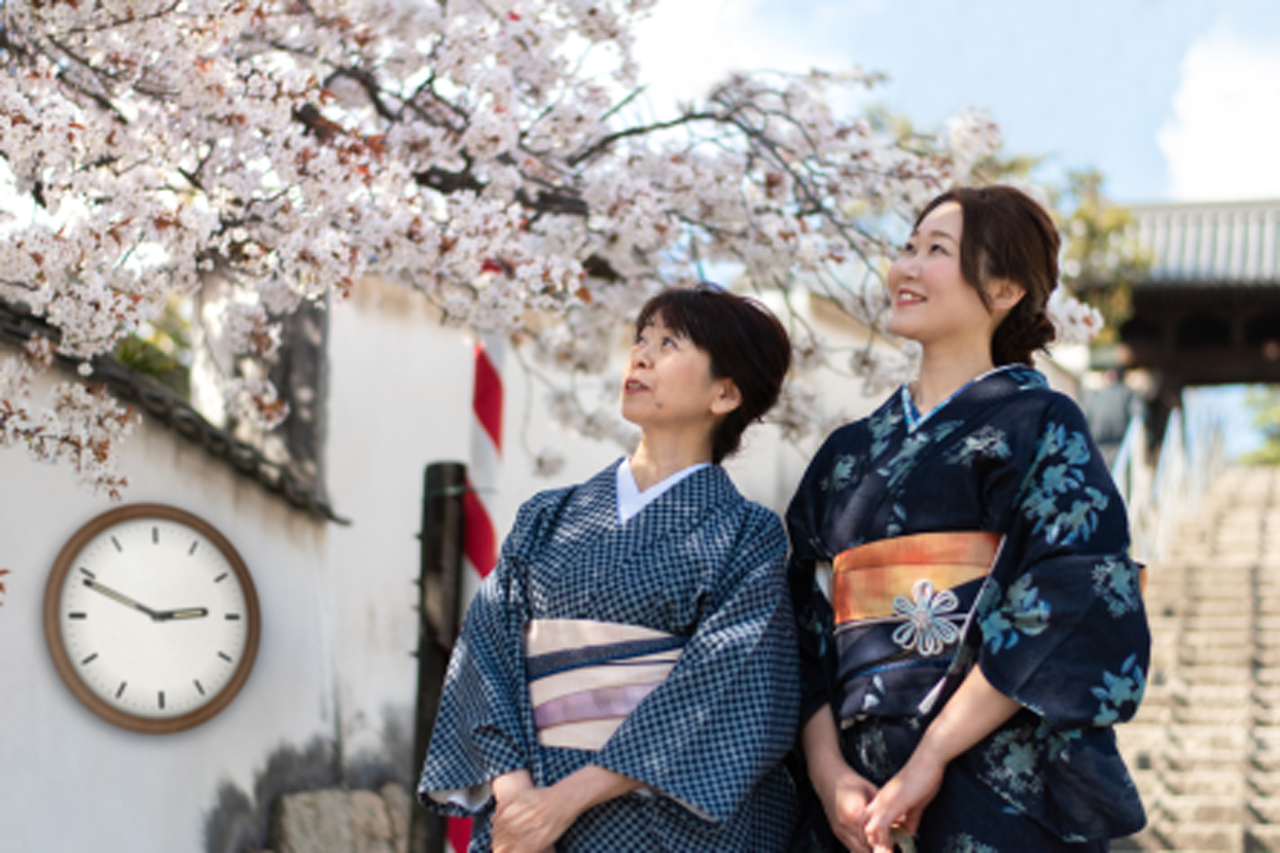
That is 2 h 49 min
